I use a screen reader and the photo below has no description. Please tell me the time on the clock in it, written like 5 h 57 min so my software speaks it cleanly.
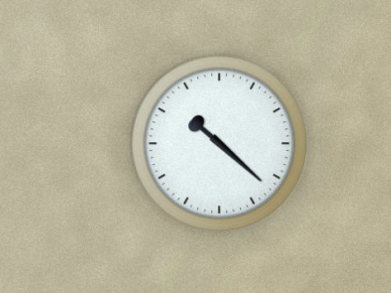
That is 10 h 22 min
